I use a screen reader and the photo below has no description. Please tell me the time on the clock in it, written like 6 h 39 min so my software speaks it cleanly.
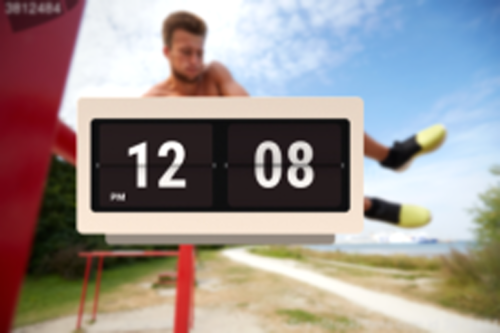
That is 12 h 08 min
